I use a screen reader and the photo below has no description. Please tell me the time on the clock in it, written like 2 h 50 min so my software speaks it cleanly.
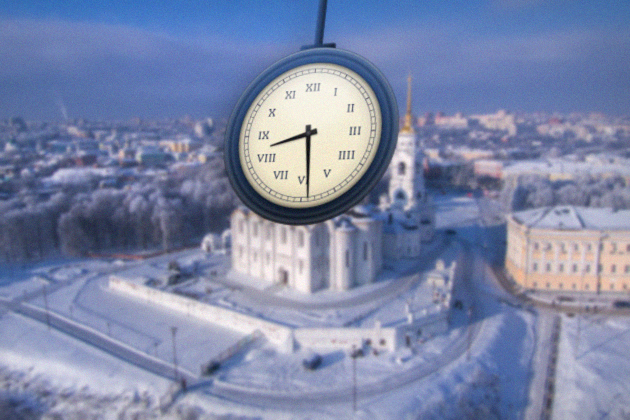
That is 8 h 29 min
